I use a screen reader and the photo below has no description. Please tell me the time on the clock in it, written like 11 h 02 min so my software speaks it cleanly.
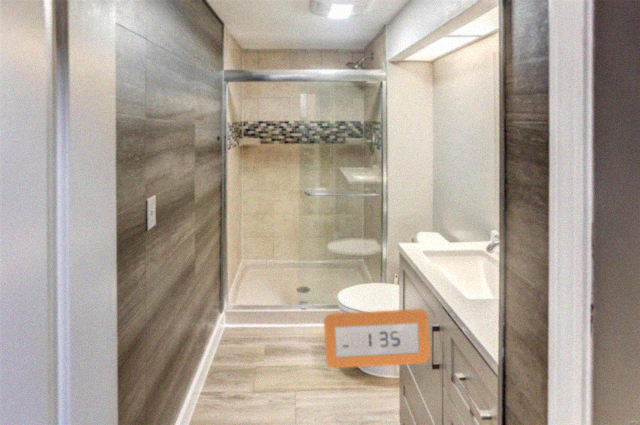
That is 1 h 35 min
